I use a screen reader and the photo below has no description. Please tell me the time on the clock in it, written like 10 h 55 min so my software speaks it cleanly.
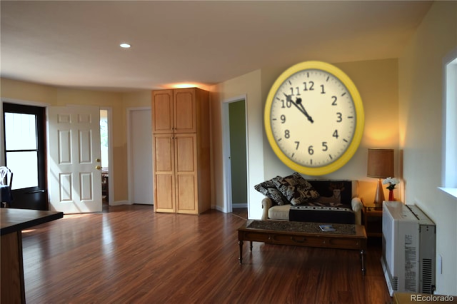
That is 10 h 52 min
